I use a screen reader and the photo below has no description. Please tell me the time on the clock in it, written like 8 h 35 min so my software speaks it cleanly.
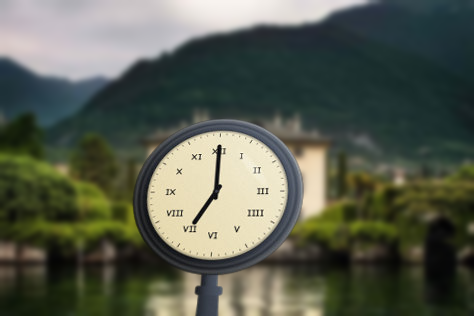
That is 7 h 00 min
